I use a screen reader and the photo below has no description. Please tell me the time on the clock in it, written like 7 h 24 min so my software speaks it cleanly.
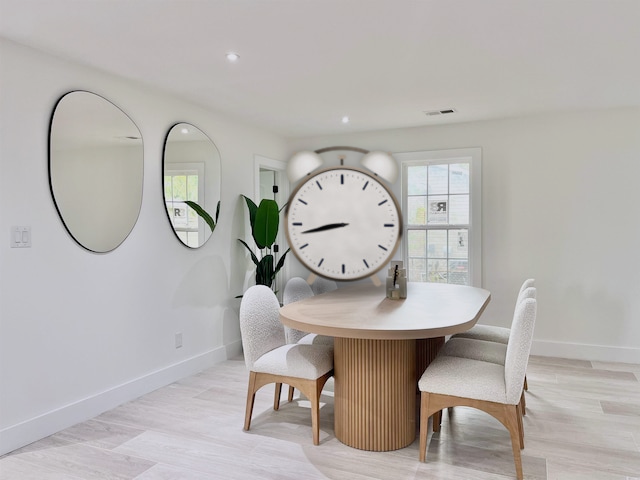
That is 8 h 43 min
